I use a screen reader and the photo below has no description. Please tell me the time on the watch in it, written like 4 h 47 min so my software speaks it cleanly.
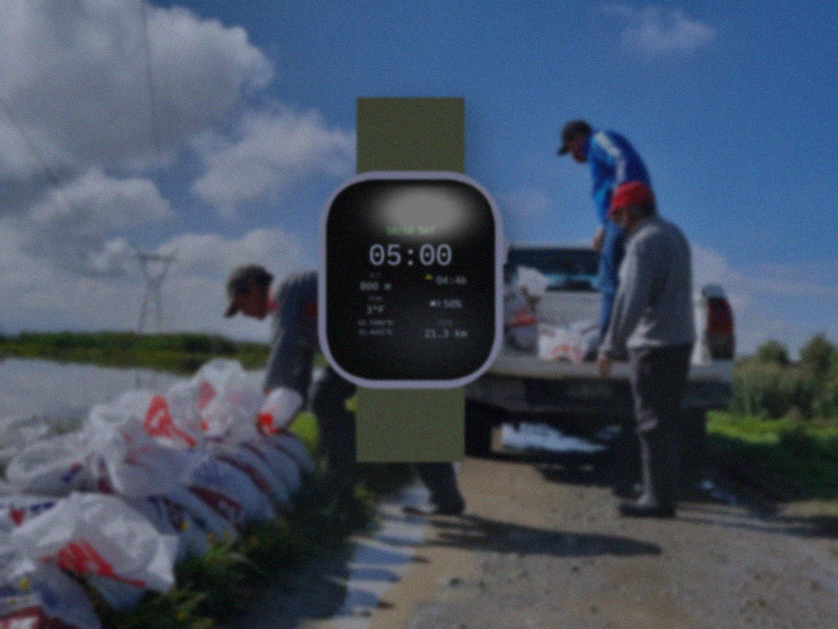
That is 5 h 00 min
